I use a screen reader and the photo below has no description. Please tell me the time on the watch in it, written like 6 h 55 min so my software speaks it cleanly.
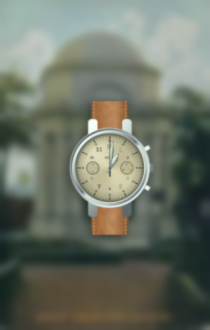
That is 1 h 01 min
